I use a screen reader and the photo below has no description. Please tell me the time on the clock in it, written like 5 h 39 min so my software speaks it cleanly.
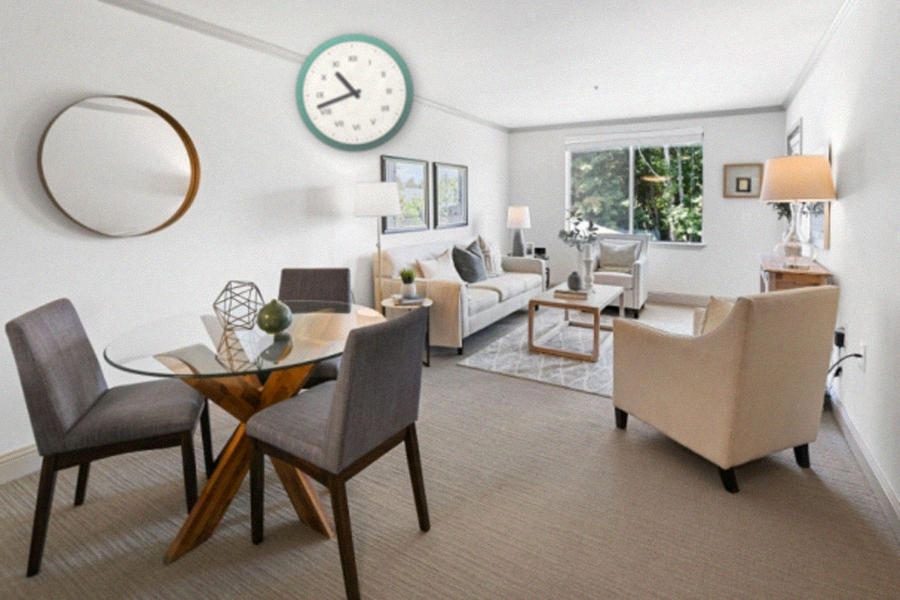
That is 10 h 42 min
